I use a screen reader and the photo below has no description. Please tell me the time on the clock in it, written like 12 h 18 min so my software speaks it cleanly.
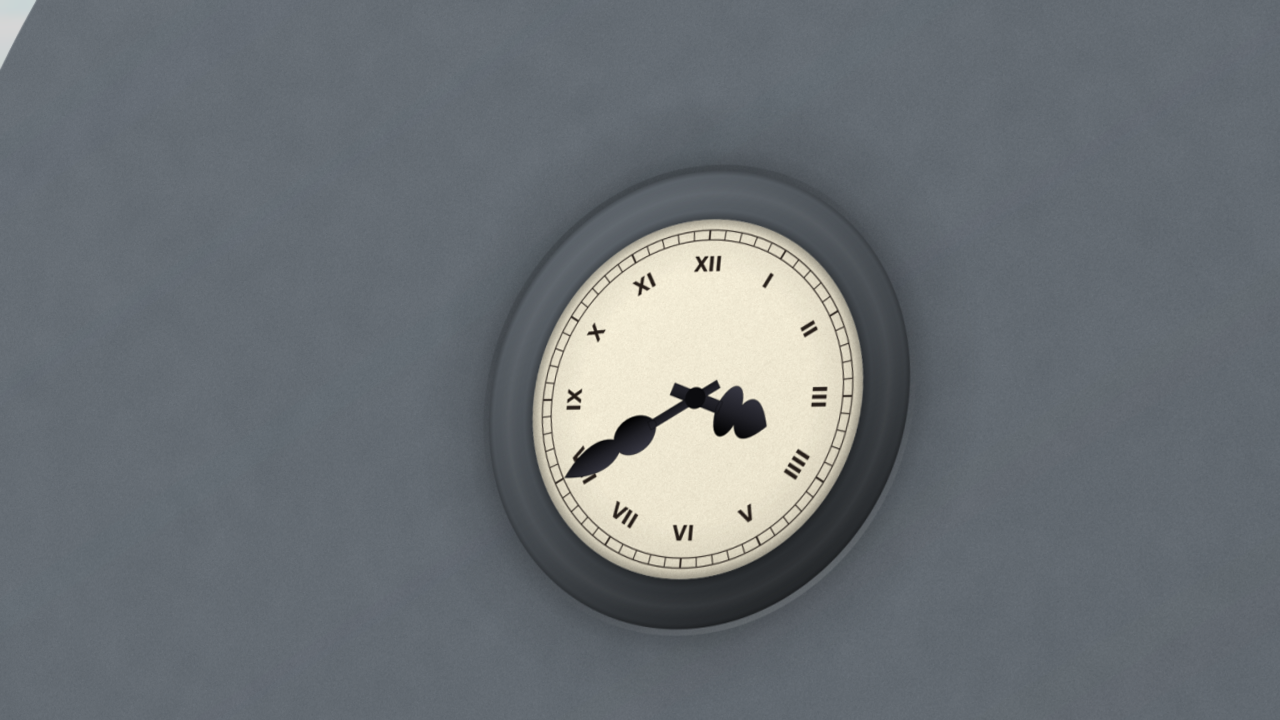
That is 3 h 40 min
